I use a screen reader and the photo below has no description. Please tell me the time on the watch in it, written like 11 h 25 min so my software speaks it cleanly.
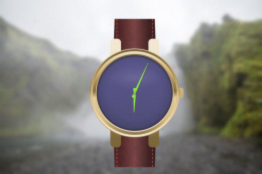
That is 6 h 04 min
